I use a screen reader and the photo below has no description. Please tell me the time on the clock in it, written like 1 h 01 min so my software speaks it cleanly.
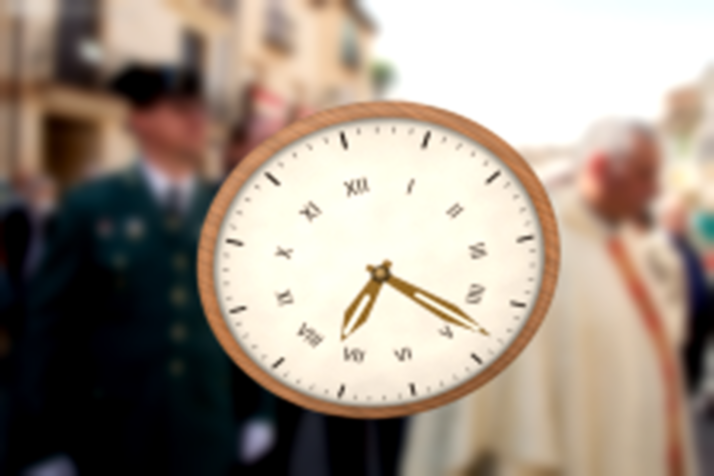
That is 7 h 23 min
